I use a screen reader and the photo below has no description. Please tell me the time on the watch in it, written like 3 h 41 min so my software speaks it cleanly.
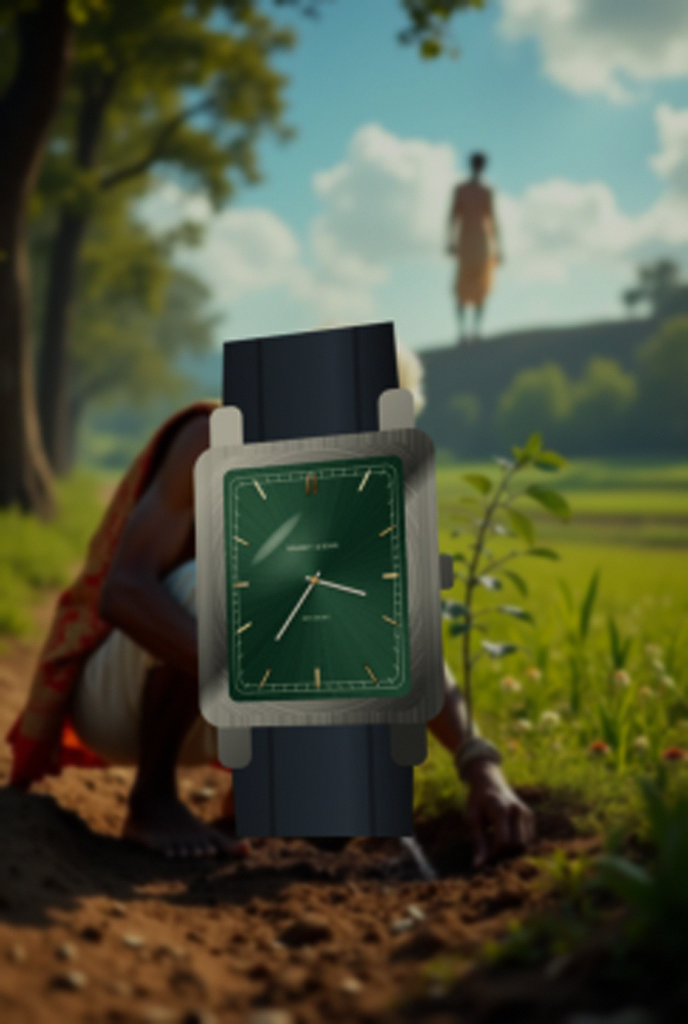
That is 3 h 36 min
